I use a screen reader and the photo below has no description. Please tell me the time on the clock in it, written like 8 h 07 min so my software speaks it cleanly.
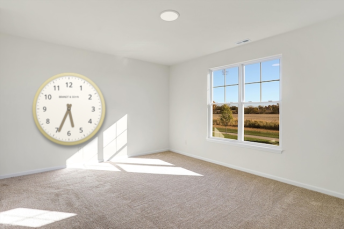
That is 5 h 34 min
